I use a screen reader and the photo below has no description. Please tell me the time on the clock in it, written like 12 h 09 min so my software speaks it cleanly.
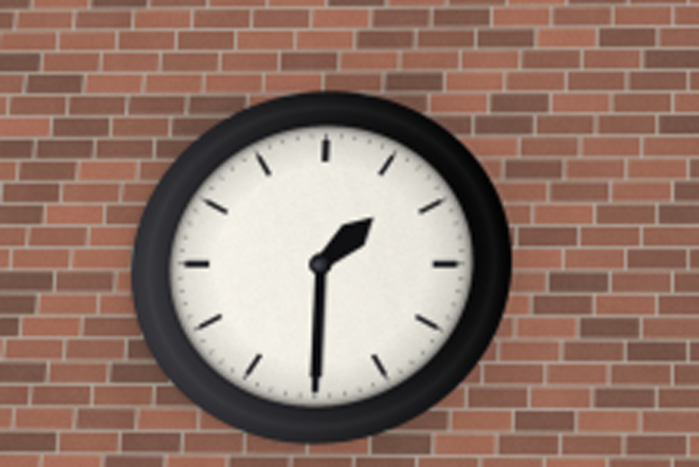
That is 1 h 30 min
